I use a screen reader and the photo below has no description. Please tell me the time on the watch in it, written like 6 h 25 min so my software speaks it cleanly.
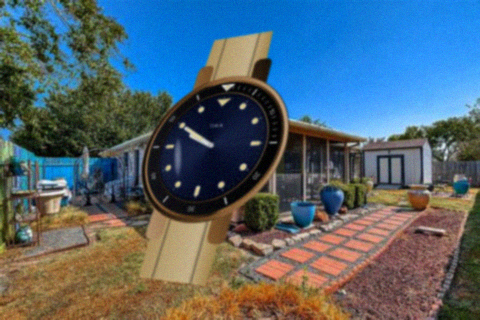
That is 9 h 50 min
